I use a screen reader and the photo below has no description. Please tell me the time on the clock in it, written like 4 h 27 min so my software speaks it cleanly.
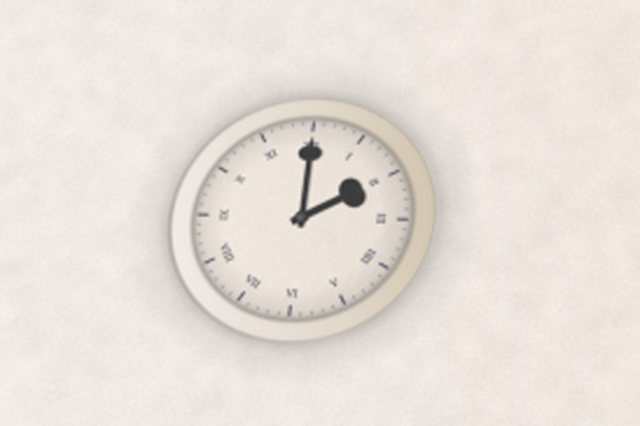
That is 2 h 00 min
